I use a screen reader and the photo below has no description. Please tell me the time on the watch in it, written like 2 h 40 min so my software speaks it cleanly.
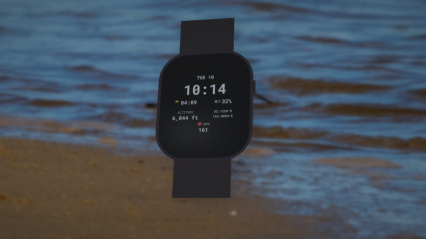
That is 10 h 14 min
